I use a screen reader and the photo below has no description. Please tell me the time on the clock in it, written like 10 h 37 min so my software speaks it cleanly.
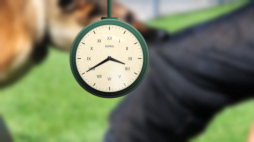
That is 3 h 40 min
